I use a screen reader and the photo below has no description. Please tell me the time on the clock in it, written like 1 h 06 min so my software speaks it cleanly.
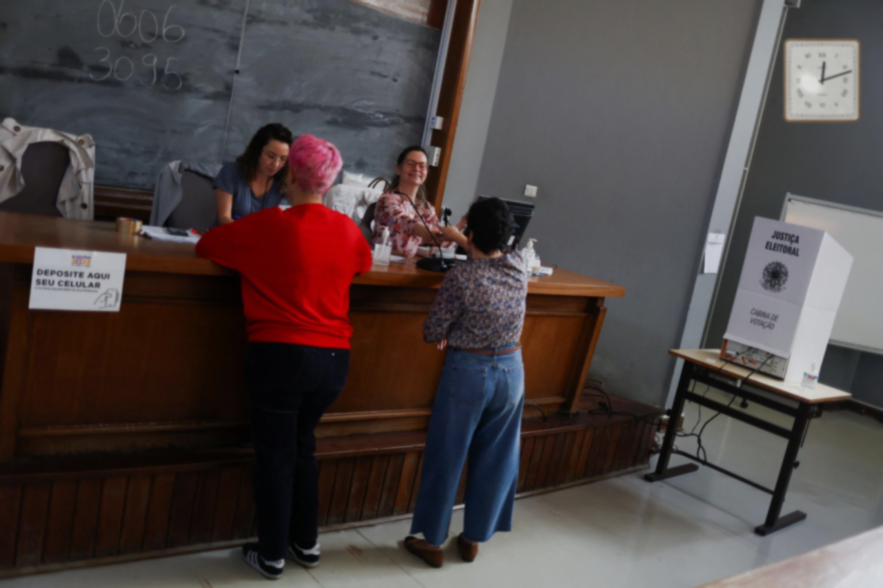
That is 12 h 12 min
